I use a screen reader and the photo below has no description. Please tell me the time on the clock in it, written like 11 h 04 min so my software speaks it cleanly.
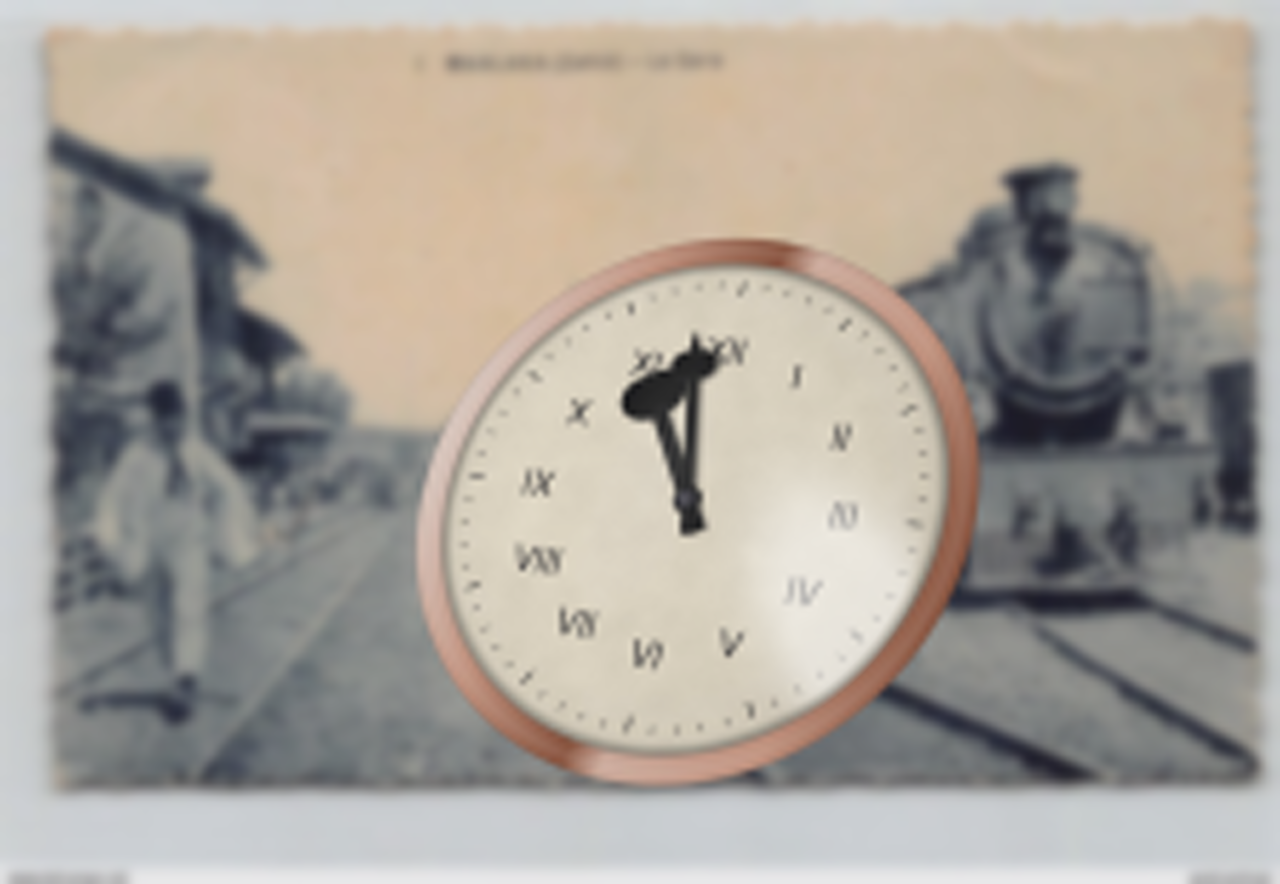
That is 10 h 58 min
